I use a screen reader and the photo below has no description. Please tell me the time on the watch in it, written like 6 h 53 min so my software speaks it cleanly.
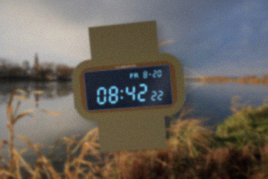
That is 8 h 42 min
